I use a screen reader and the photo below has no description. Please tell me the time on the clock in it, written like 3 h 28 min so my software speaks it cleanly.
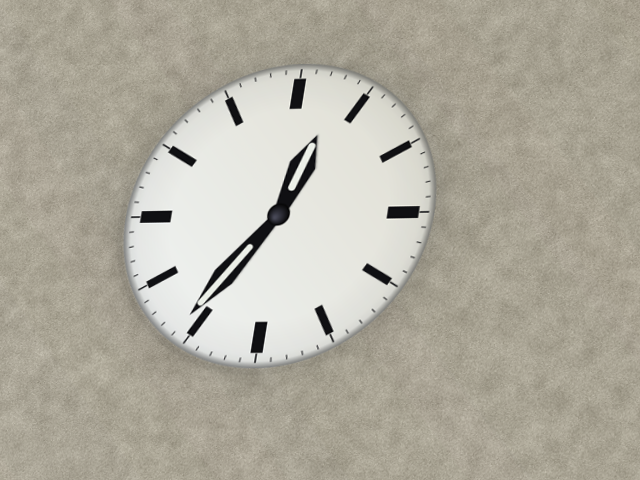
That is 12 h 36 min
